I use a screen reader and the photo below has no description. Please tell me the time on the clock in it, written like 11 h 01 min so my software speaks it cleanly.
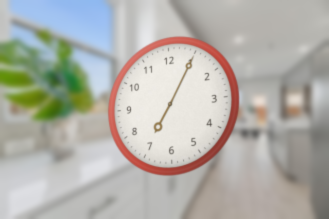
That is 7 h 05 min
